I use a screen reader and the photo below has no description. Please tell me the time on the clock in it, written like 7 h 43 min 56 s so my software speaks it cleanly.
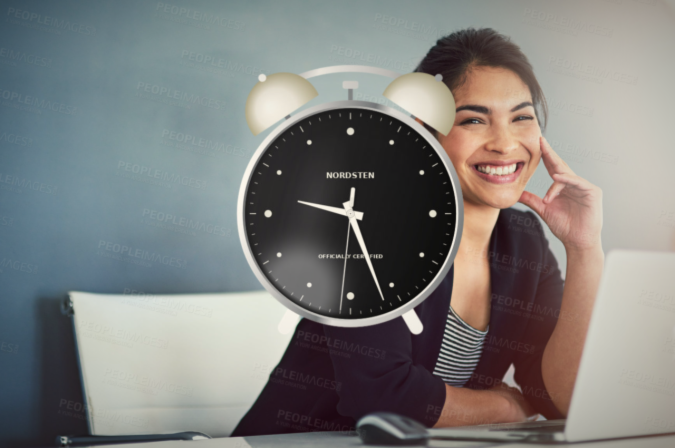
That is 9 h 26 min 31 s
